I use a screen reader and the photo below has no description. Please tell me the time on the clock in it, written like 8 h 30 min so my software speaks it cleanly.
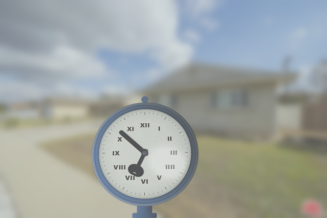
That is 6 h 52 min
